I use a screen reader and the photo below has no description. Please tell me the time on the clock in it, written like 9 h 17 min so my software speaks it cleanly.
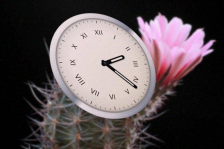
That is 2 h 22 min
